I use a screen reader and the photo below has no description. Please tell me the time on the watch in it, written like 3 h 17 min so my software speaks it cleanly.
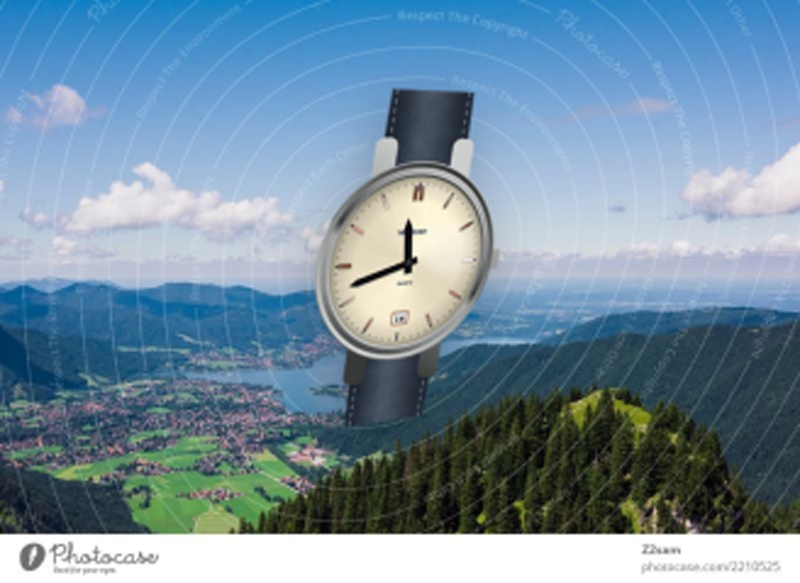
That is 11 h 42 min
